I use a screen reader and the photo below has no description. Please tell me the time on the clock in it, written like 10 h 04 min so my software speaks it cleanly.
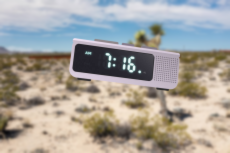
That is 7 h 16 min
